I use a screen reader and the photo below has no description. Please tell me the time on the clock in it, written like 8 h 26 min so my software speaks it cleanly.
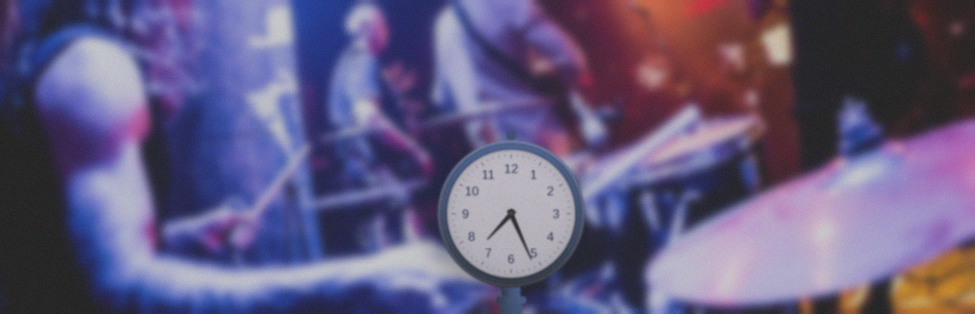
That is 7 h 26 min
